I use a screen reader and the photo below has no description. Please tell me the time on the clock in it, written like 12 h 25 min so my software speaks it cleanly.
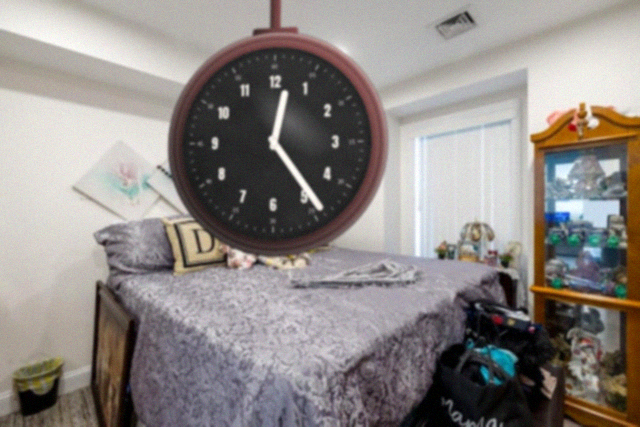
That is 12 h 24 min
